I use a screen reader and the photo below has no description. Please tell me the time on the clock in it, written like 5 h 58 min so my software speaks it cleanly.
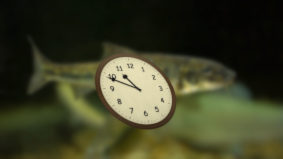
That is 10 h 49 min
